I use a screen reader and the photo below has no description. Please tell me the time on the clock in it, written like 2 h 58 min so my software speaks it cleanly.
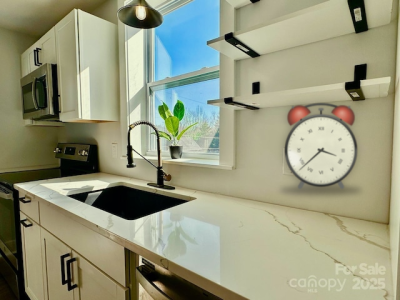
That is 3 h 38 min
